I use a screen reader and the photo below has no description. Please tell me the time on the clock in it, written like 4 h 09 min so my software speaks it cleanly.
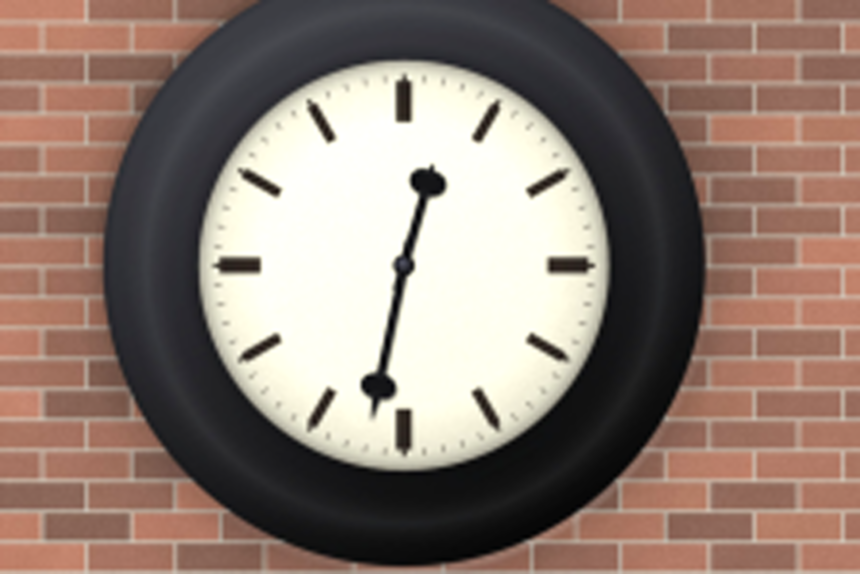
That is 12 h 32 min
